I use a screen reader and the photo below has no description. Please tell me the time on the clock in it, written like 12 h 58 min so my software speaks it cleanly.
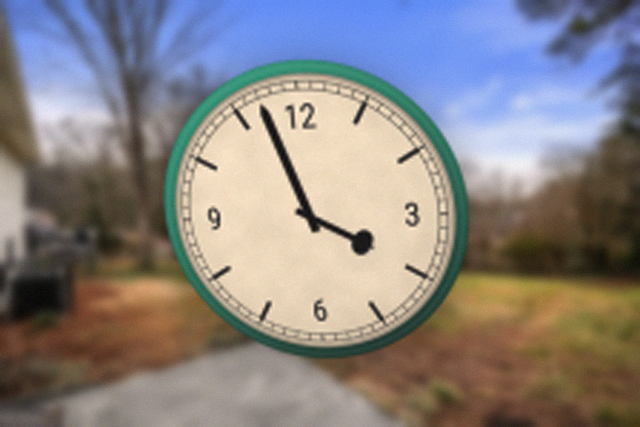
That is 3 h 57 min
